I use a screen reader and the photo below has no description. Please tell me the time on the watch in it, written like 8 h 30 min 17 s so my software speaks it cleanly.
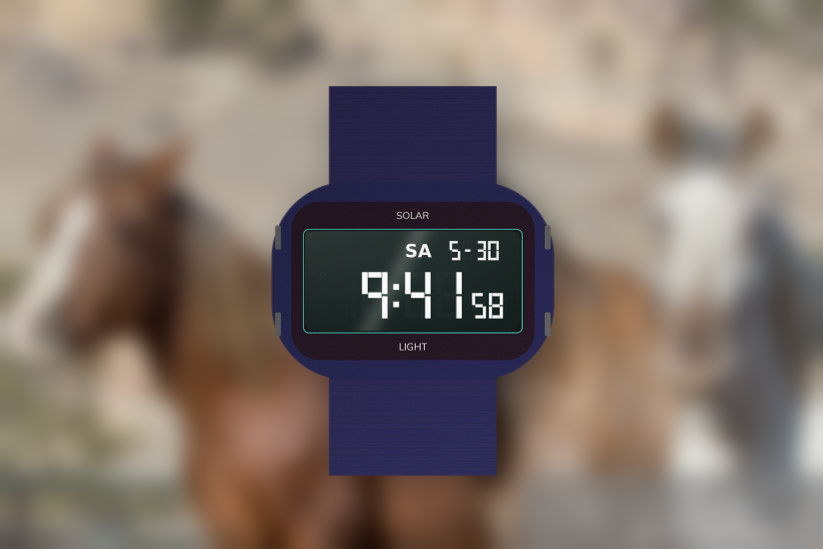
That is 9 h 41 min 58 s
